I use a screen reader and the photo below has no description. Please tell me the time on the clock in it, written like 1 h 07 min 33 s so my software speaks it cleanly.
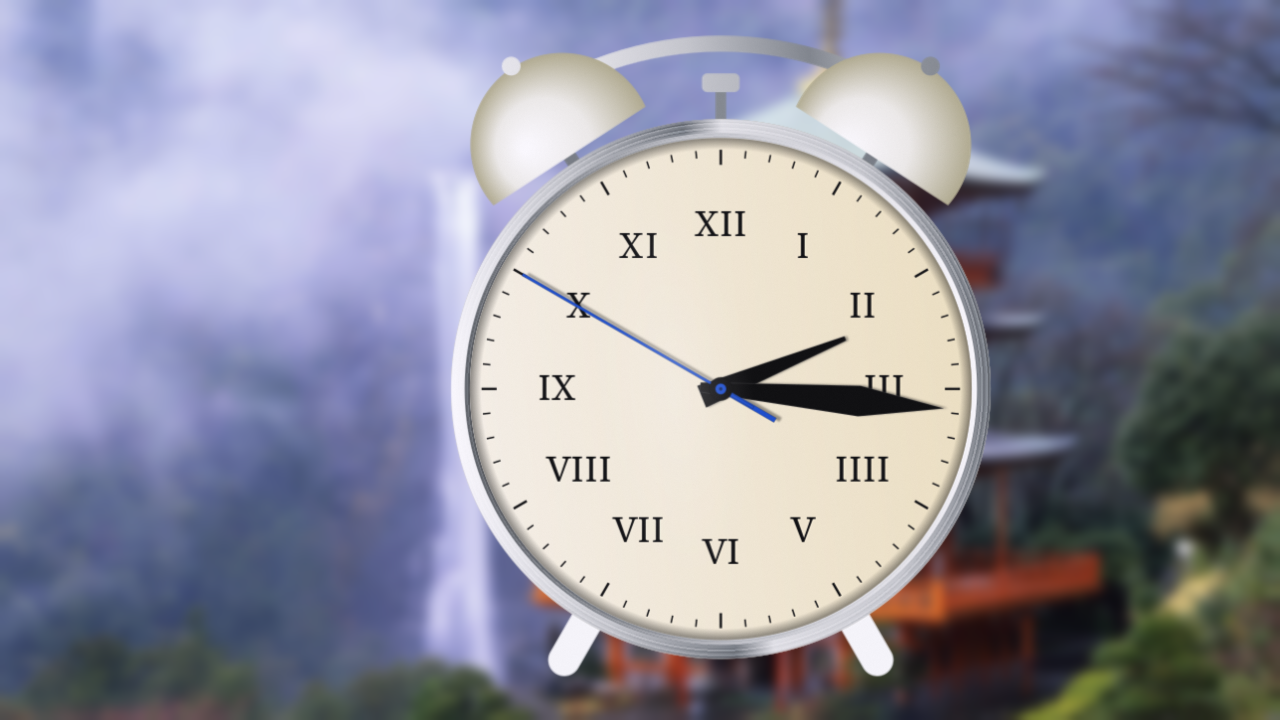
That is 2 h 15 min 50 s
